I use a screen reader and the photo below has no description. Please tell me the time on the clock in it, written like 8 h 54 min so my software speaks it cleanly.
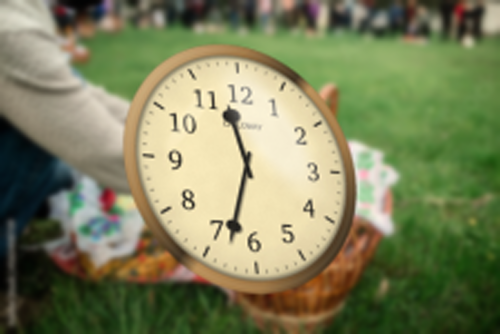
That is 11 h 33 min
